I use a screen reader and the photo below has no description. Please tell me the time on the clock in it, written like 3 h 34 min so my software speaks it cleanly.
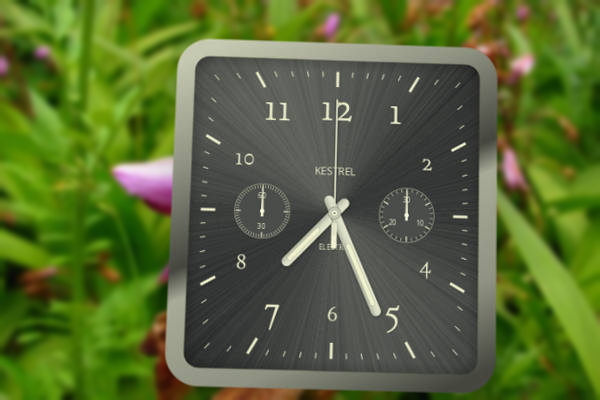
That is 7 h 26 min
